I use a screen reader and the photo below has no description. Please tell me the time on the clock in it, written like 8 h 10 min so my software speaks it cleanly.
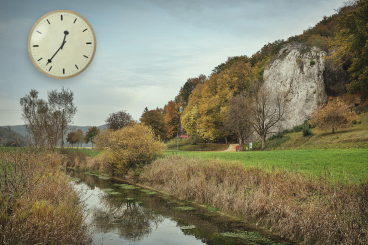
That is 12 h 37 min
